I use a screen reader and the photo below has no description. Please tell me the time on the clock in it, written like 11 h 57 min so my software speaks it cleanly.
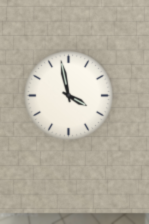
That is 3 h 58 min
